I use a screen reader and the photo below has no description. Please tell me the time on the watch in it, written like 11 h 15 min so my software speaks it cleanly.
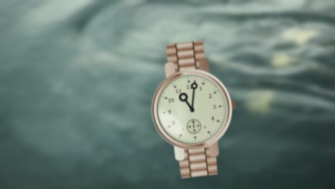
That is 11 h 02 min
